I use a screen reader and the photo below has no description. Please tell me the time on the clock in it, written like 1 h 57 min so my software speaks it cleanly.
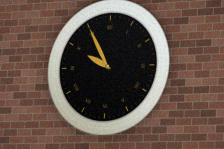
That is 9 h 55 min
